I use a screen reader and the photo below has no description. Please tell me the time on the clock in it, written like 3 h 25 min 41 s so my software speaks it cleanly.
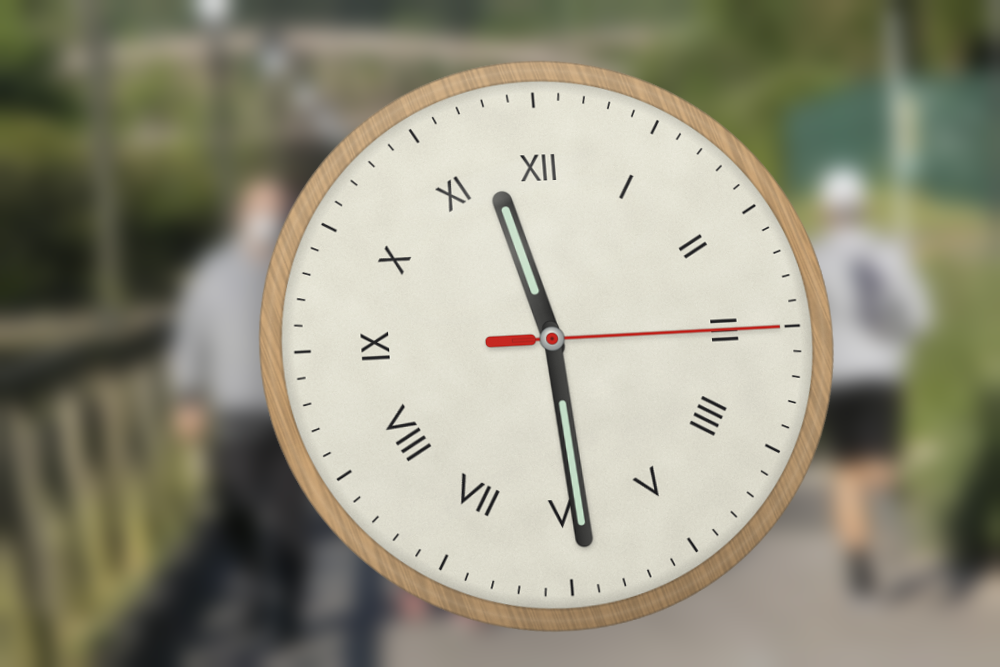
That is 11 h 29 min 15 s
